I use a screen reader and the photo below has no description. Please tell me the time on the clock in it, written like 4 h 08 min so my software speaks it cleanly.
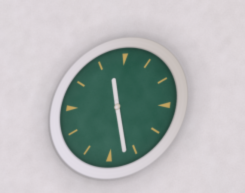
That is 11 h 27 min
